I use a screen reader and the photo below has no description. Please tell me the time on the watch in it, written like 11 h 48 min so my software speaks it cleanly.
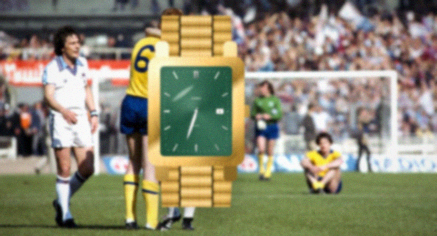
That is 6 h 33 min
